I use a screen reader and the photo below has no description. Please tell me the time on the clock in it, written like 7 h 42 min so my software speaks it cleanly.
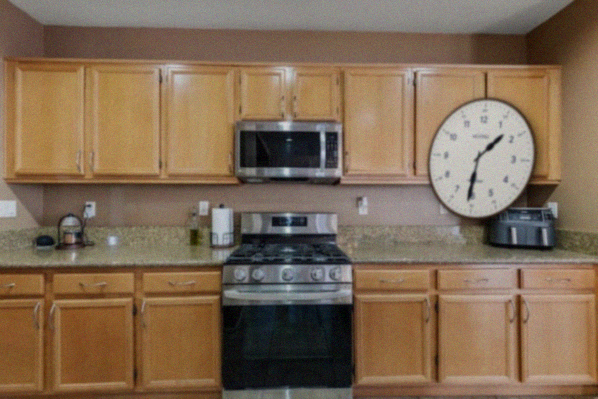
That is 1 h 31 min
